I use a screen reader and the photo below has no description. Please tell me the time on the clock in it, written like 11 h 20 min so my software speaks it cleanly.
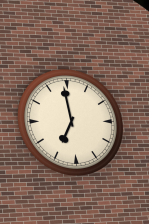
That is 6 h 59 min
